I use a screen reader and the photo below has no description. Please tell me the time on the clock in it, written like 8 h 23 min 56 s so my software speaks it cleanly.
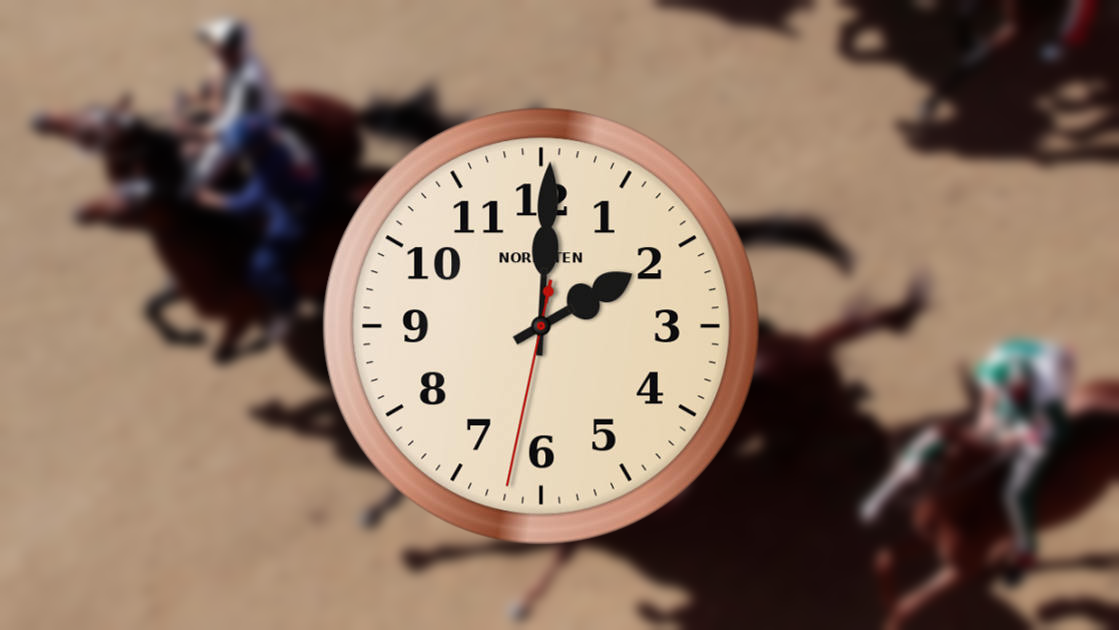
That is 2 h 00 min 32 s
